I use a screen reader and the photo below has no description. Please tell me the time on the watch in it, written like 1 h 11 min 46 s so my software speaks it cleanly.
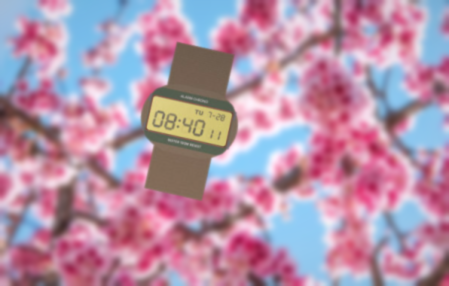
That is 8 h 40 min 11 s
